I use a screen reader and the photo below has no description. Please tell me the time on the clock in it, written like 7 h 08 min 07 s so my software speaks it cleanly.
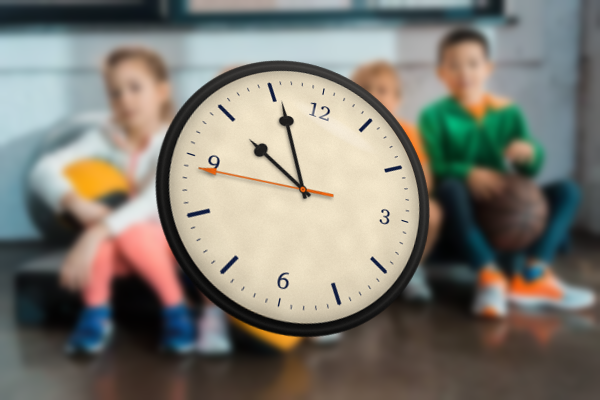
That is 9 h 55 min 44 s
